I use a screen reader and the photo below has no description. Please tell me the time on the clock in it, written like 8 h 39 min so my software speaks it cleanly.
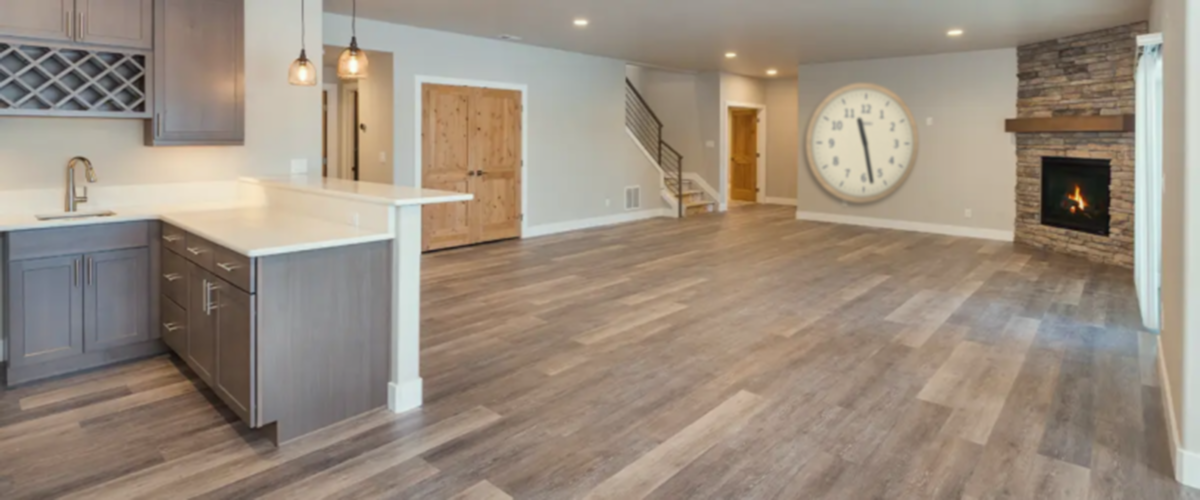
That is 11 h 28 min
